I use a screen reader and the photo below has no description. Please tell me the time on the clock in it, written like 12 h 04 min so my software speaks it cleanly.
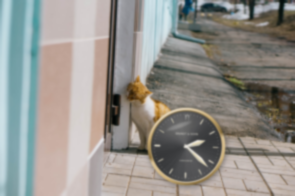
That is 2 h 22 min
